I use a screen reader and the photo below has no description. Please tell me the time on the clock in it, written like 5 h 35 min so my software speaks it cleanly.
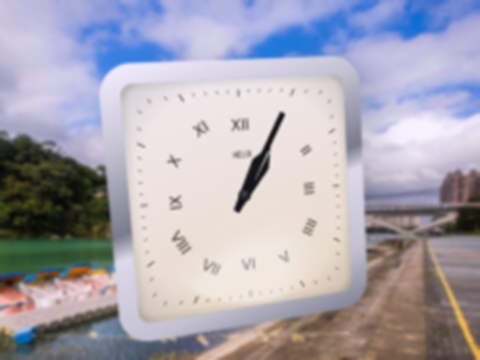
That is 1 h 05 min
